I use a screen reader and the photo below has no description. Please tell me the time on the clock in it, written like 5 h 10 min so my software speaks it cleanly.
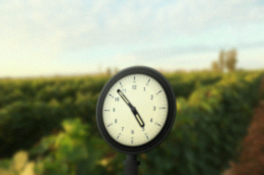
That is 4 h 53 min
